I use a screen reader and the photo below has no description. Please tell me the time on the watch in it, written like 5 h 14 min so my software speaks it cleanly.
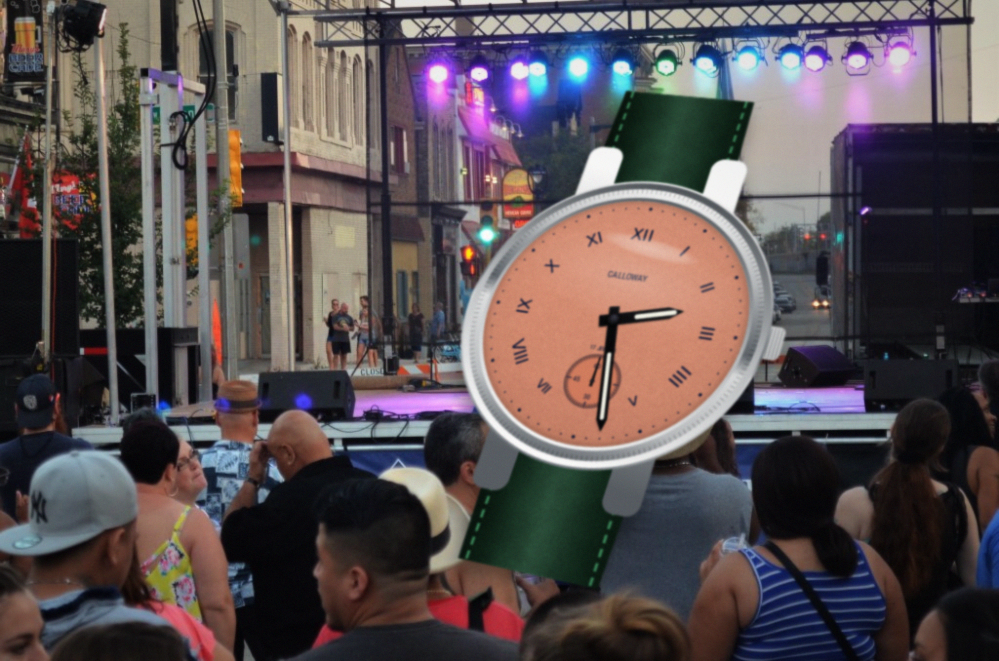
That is 2 h 28 min
